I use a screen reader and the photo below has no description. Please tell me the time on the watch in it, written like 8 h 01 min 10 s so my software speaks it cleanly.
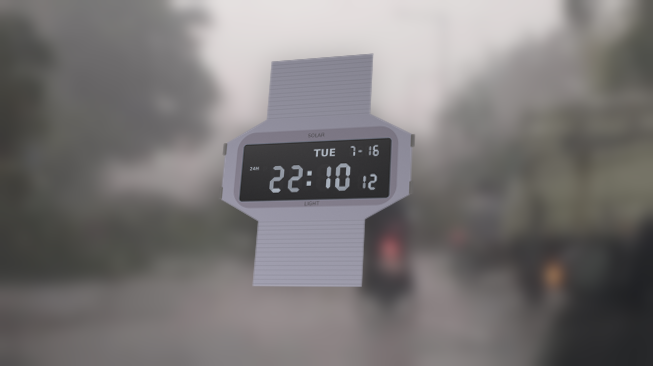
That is 22 h 10 min 12 s
